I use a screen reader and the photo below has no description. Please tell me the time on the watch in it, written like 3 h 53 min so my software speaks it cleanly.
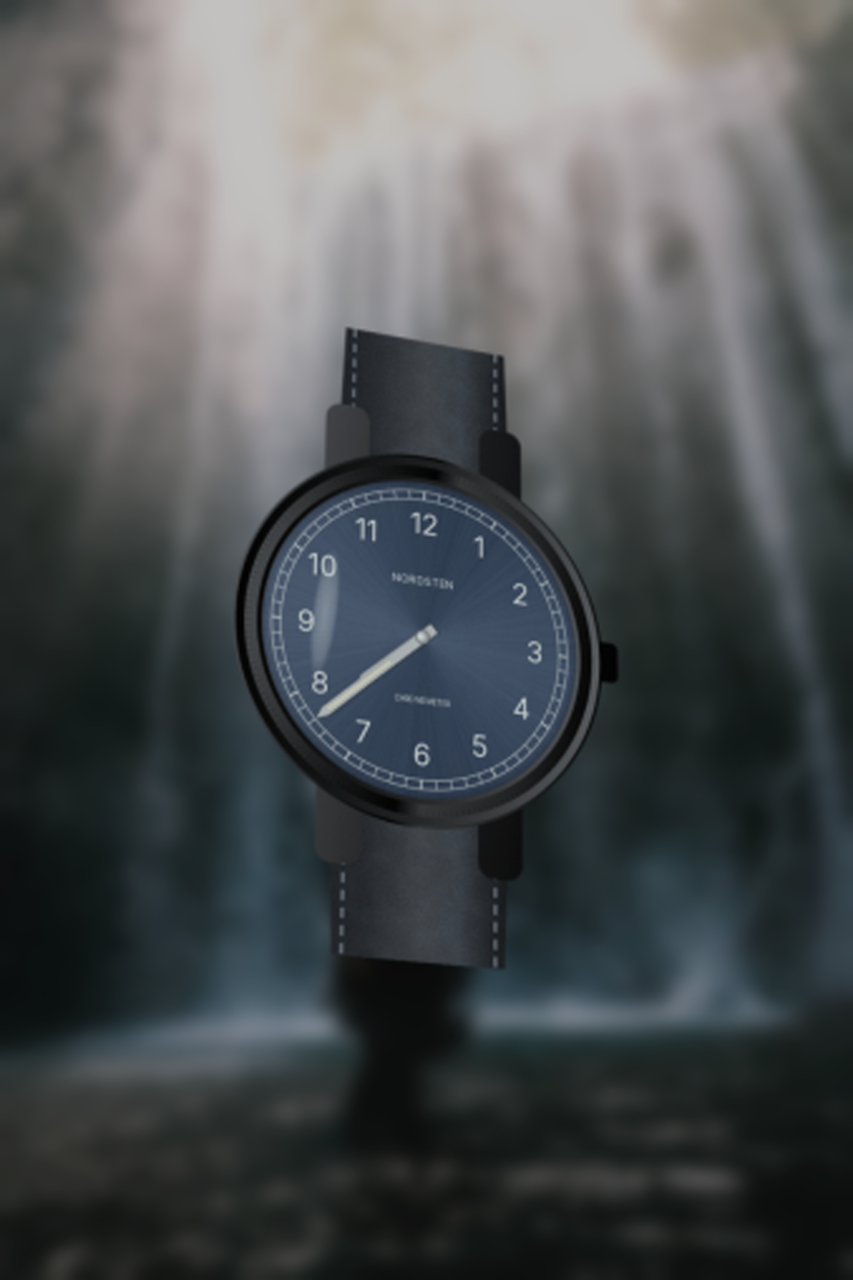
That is 7 h 38 min
